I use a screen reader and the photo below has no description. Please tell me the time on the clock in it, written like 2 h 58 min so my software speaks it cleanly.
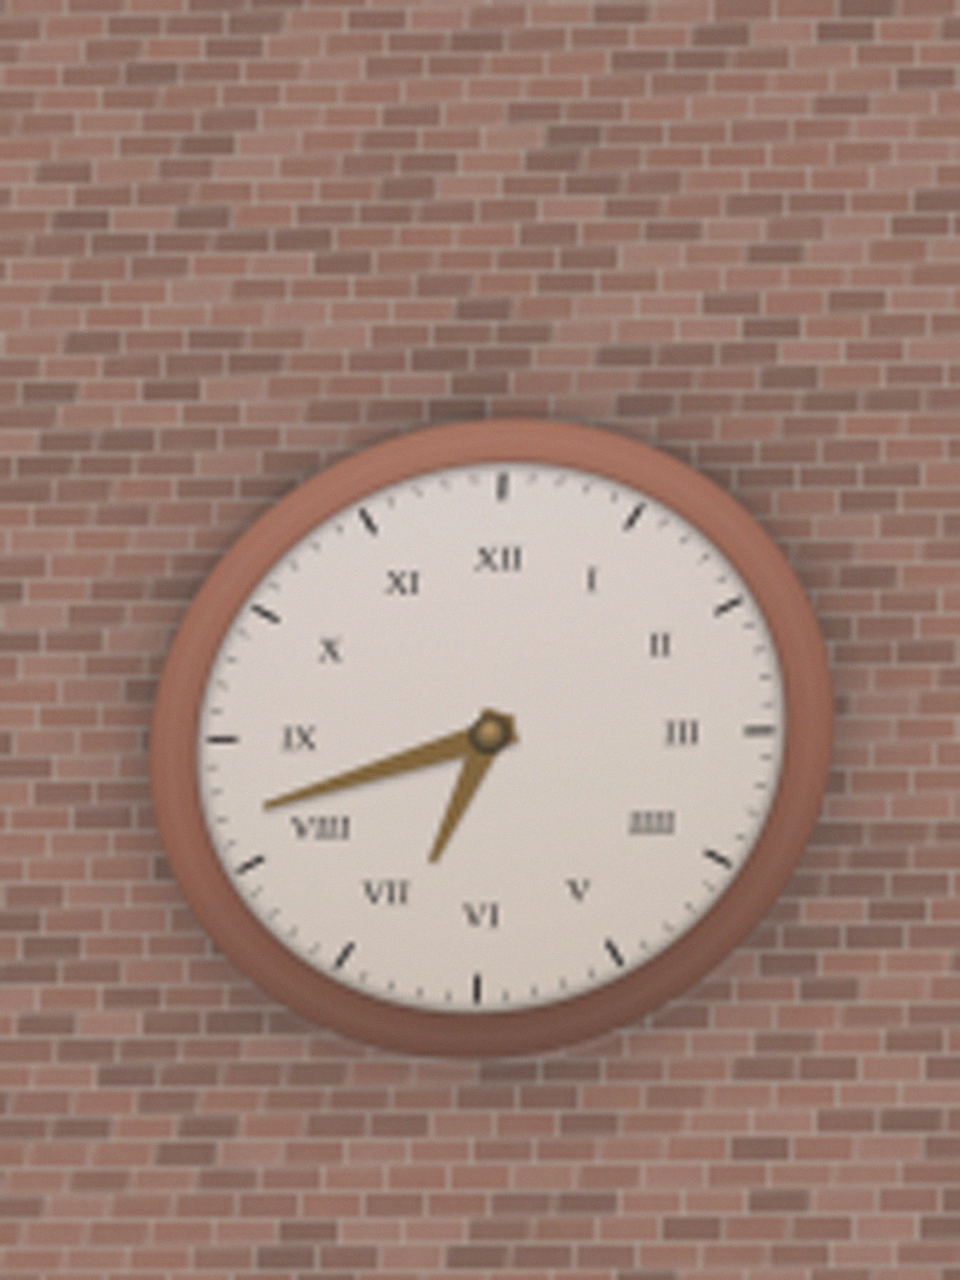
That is 6 h 42 min
